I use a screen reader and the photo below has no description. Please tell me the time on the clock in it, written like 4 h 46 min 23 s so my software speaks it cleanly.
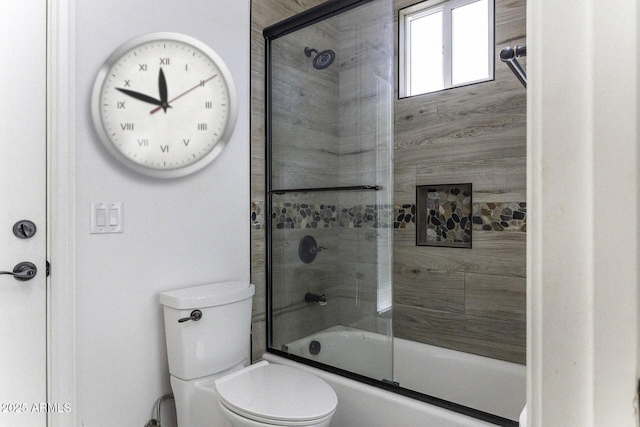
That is 11 h 48 min 10 s
